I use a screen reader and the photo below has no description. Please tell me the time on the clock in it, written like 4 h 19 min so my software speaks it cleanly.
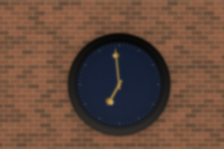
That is 6 h 59 min
